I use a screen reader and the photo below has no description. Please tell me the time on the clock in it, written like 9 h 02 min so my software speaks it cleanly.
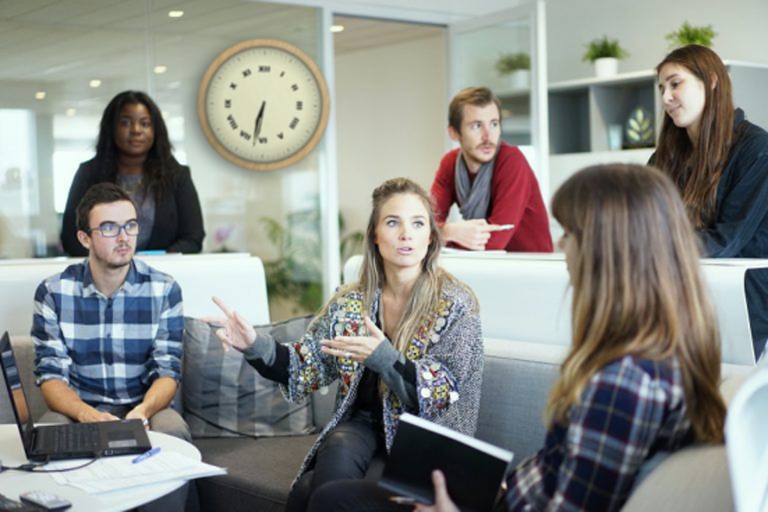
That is 6 h 32 min
